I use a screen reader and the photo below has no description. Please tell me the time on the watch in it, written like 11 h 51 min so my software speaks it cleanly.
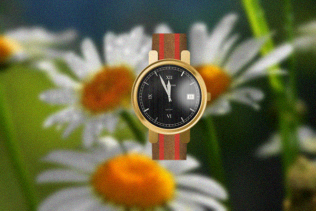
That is 11 h 56 min
